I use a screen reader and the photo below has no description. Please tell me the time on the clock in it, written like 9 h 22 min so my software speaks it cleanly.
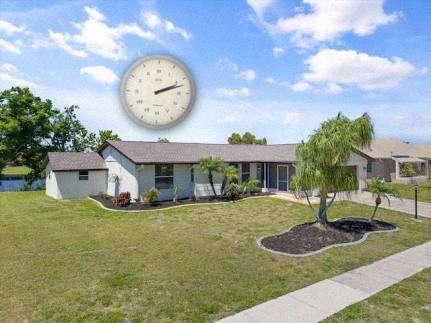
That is 2 h 12 min
